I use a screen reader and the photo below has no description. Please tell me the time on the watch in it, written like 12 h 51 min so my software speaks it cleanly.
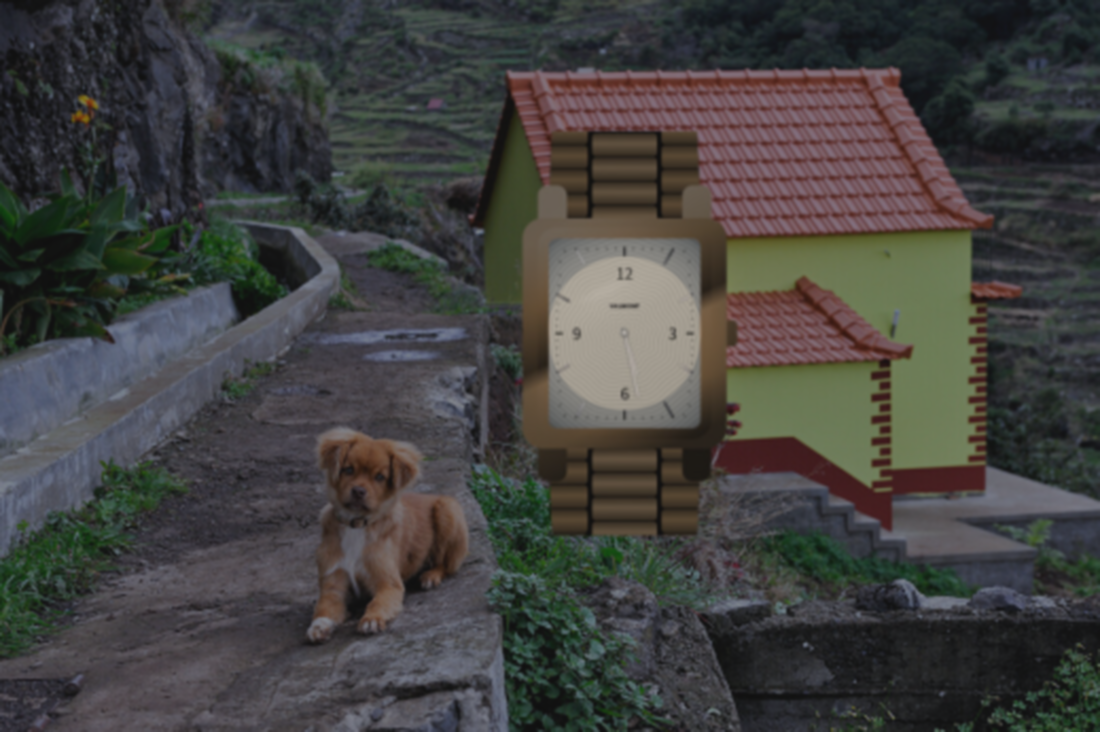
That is 5 h 28 min
